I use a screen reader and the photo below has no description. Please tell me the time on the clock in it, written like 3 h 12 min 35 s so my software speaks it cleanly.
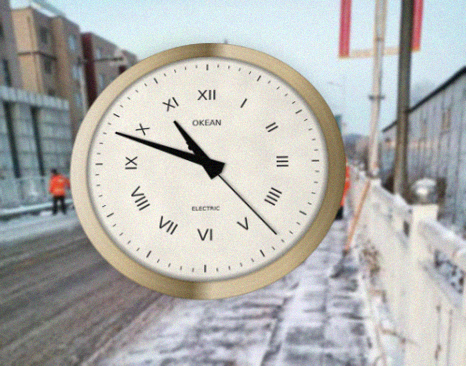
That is 10 h 48 min 23 s
